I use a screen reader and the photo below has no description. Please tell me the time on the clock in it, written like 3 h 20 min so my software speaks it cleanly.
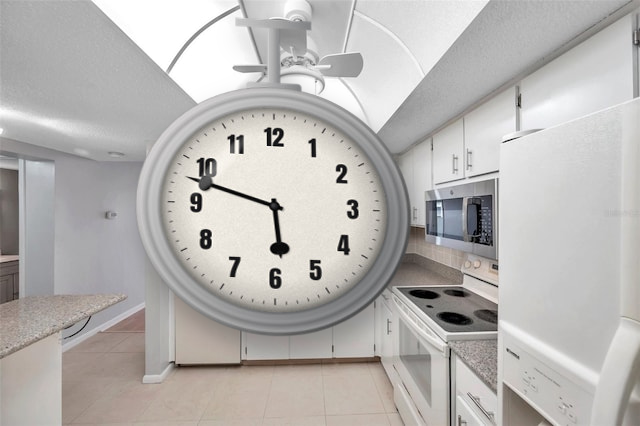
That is 5 h 48 min
